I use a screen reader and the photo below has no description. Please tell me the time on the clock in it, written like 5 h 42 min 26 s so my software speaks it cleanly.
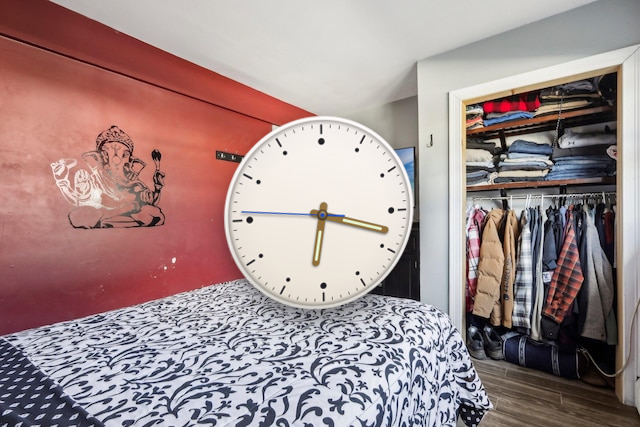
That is 6 h 17 min 46 s
